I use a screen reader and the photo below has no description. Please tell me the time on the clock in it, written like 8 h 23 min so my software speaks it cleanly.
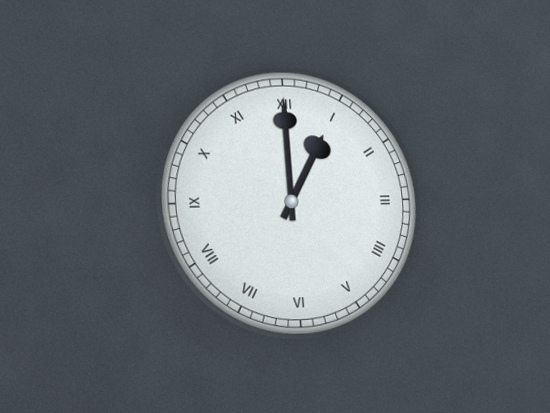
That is 1 h 00 min
